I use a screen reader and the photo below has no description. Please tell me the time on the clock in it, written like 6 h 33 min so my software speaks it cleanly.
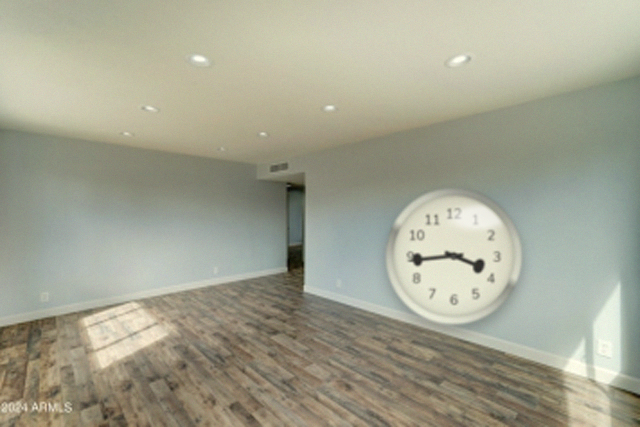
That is 3 h 44 min
